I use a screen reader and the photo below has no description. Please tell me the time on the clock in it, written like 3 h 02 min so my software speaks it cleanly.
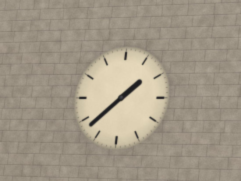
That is 1 h 38 min
